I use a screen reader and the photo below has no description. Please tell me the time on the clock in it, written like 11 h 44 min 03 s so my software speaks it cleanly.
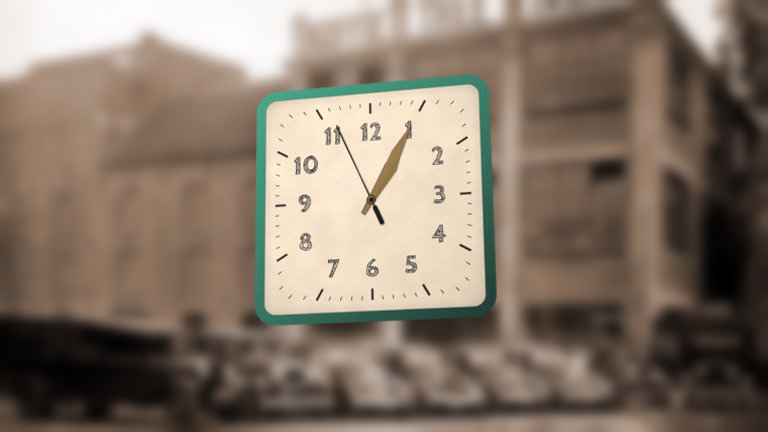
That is 1 h 04 min 56 s
